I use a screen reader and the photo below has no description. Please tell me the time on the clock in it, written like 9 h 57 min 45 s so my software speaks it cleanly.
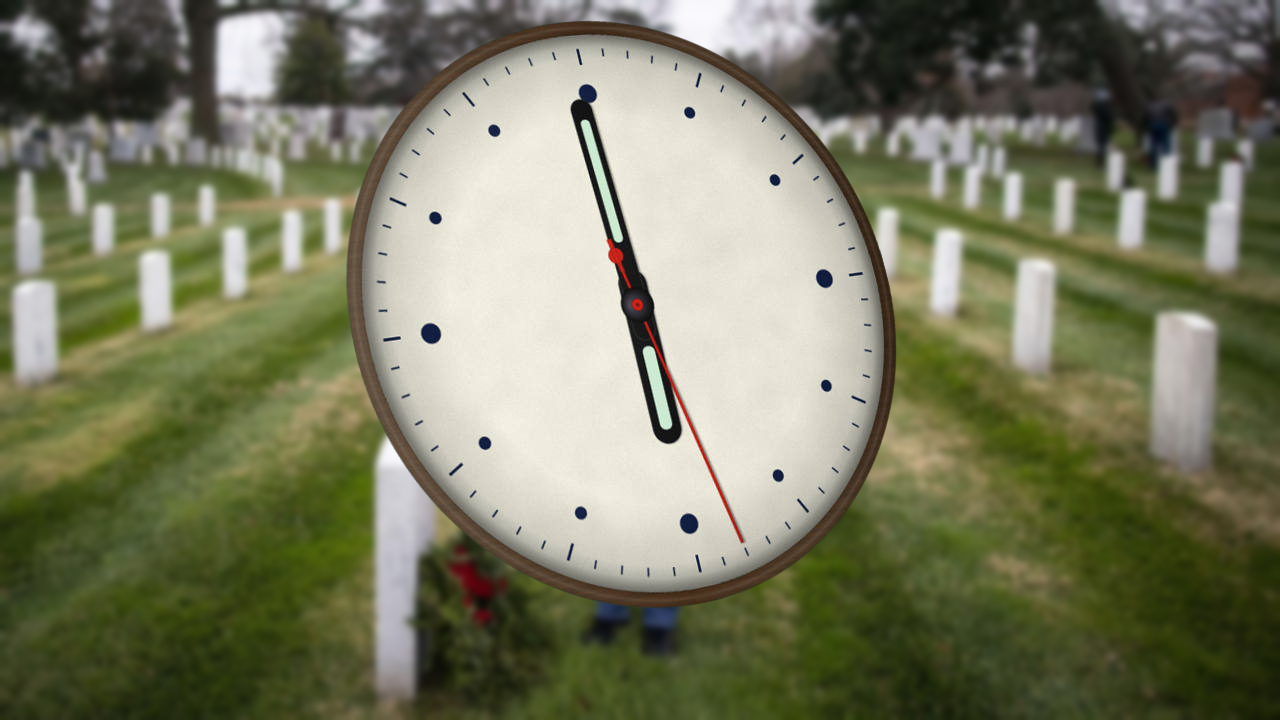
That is 5 h 59 min 28 s
